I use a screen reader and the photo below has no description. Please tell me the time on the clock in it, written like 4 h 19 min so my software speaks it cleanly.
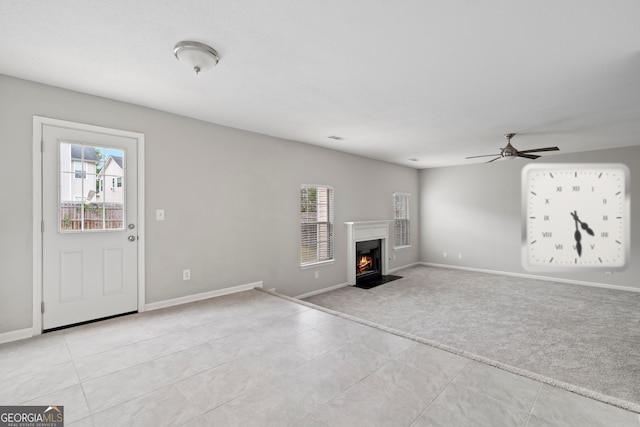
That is 4 h 29 min
